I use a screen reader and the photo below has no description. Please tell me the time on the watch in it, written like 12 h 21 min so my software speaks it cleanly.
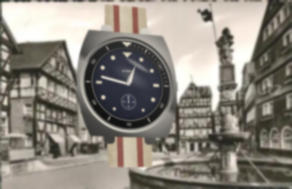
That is 12 h 47 min
